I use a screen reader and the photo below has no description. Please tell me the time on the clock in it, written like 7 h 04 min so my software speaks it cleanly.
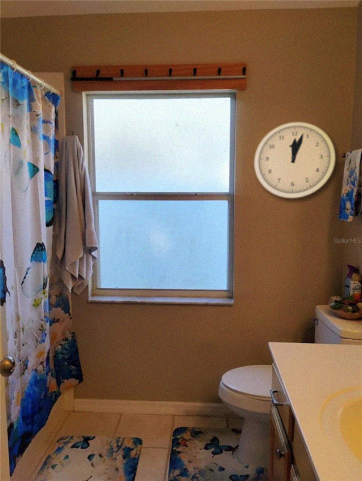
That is 12 h 03 min
